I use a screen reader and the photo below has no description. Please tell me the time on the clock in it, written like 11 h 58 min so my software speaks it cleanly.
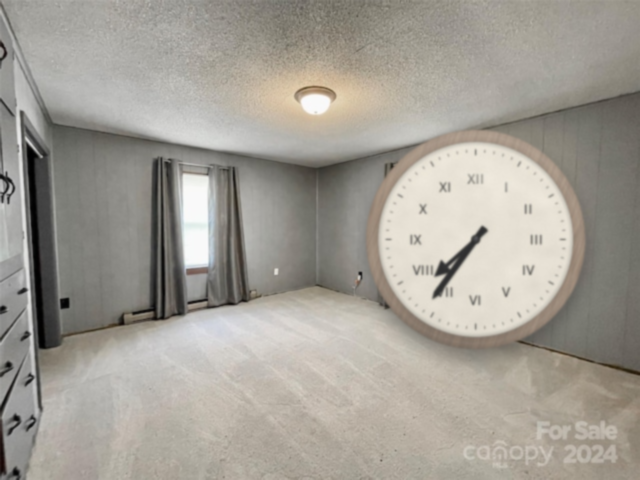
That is 7 h 36 min
